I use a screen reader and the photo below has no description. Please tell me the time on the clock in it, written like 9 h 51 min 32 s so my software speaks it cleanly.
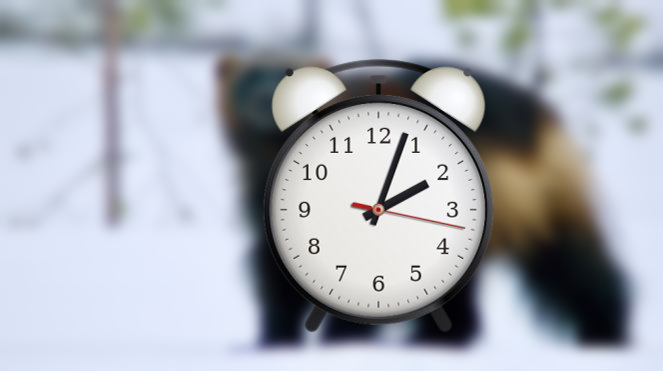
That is 2 h 03 min 17 s
